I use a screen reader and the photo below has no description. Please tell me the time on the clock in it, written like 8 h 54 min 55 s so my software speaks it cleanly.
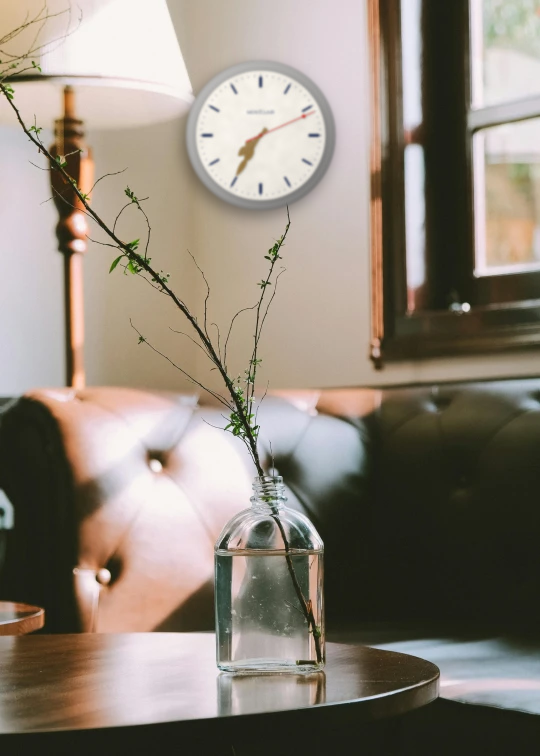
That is 7 h 35 min 11 s
